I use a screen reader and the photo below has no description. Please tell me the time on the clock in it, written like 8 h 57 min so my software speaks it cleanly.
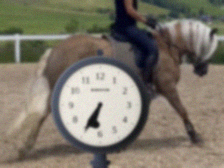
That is 6 h 35 min
